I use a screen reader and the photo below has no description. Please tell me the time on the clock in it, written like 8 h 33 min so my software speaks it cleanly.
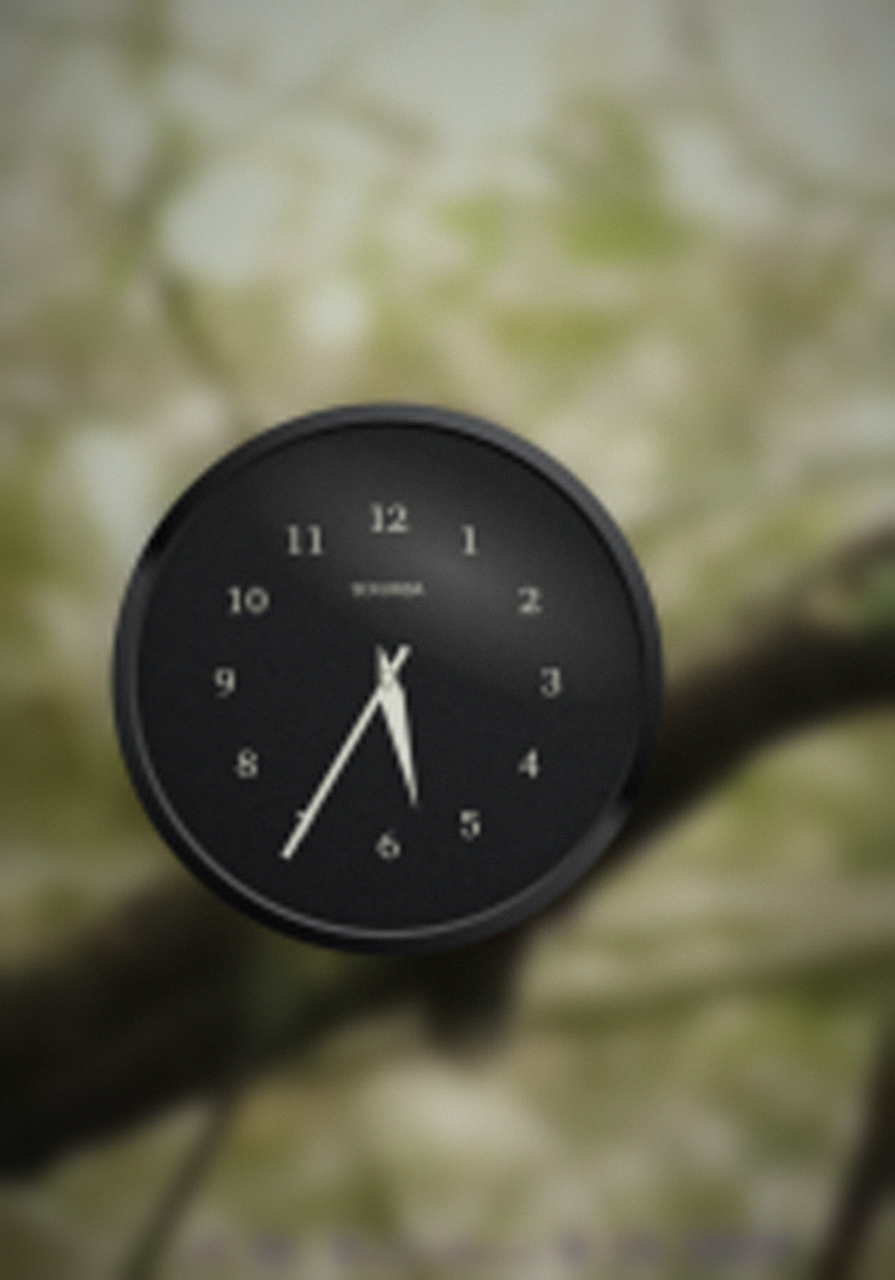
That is 5 h 35 min
